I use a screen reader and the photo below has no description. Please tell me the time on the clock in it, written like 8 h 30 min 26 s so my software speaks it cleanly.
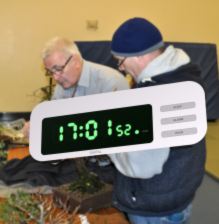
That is 17 h 01 min 52 s
